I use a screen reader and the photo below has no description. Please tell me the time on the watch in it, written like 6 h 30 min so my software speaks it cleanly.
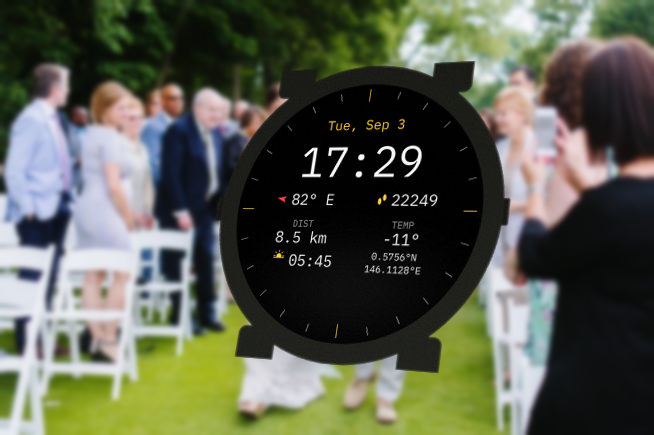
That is 17 h 29 min
